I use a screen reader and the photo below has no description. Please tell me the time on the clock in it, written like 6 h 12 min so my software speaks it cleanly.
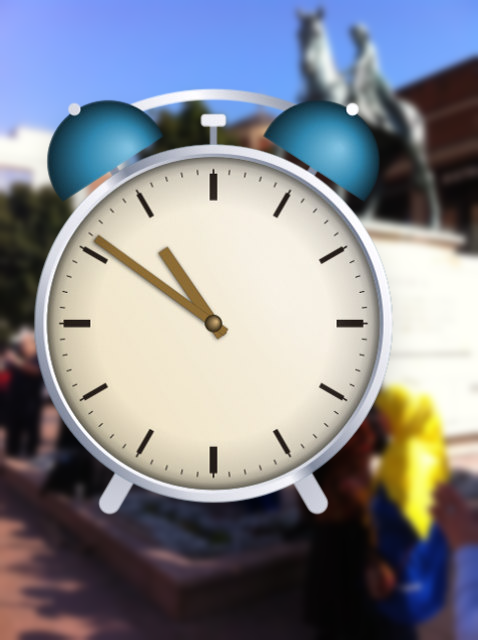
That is 10 h 51 min
